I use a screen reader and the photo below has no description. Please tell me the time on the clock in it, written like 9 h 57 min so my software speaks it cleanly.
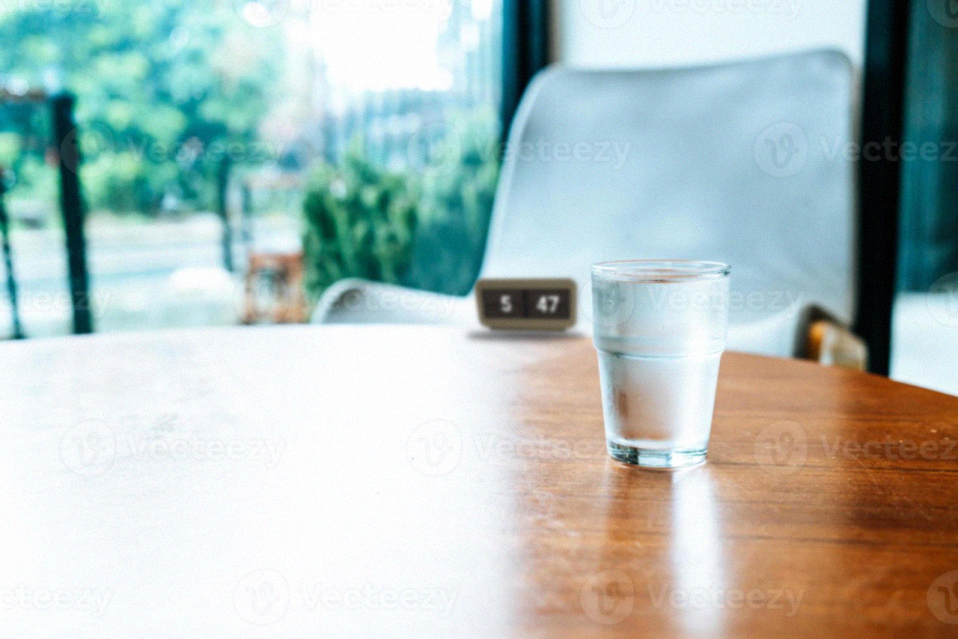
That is 5 h 47 min
